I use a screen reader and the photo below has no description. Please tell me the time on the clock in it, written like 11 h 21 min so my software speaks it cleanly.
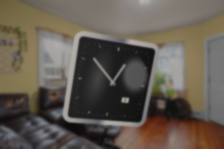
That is 12 h 52 min
